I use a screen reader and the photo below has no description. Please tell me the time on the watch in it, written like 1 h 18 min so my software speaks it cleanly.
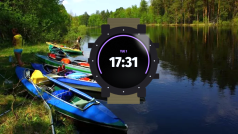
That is 17 h 31 min
